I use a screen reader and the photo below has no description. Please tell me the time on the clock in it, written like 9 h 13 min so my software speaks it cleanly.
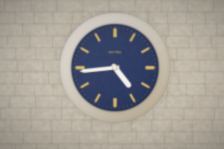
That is 4 h 44 min
